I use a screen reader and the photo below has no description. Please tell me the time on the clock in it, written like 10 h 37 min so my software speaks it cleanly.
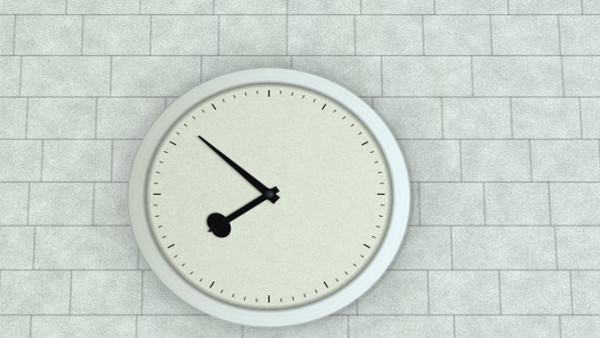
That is 7 h 52 min
